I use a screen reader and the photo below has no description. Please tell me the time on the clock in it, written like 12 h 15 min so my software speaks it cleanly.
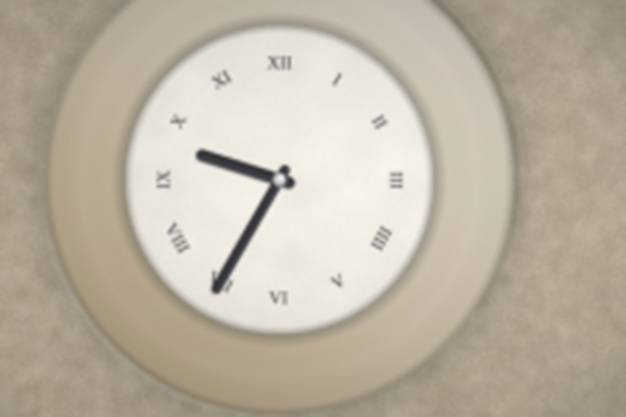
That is 9 h 35 min
